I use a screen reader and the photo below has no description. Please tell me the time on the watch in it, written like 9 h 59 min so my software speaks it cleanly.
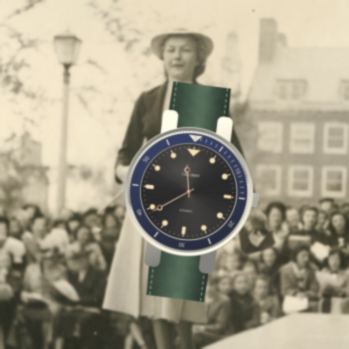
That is 11 h 39 min
